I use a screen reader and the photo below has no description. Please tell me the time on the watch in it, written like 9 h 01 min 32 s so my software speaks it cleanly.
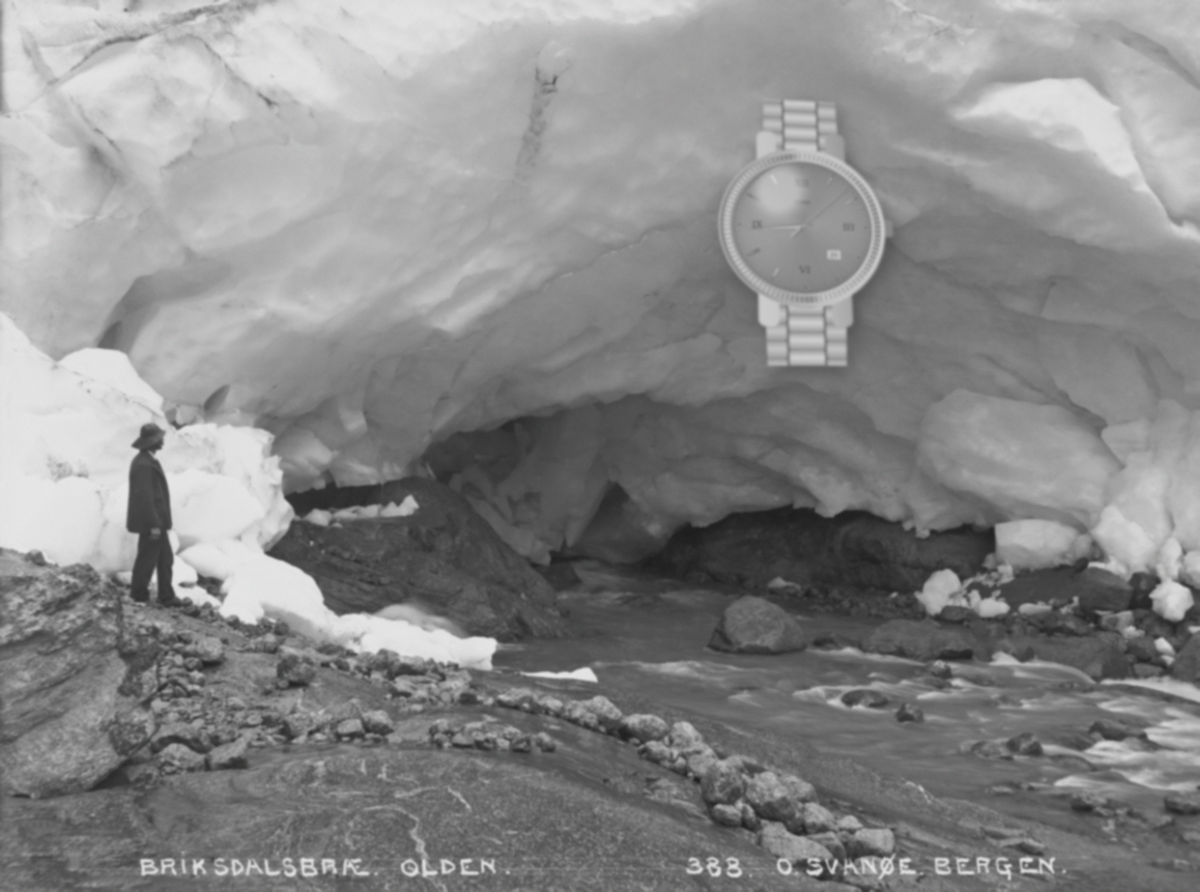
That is 8 h 44 min 08 s
